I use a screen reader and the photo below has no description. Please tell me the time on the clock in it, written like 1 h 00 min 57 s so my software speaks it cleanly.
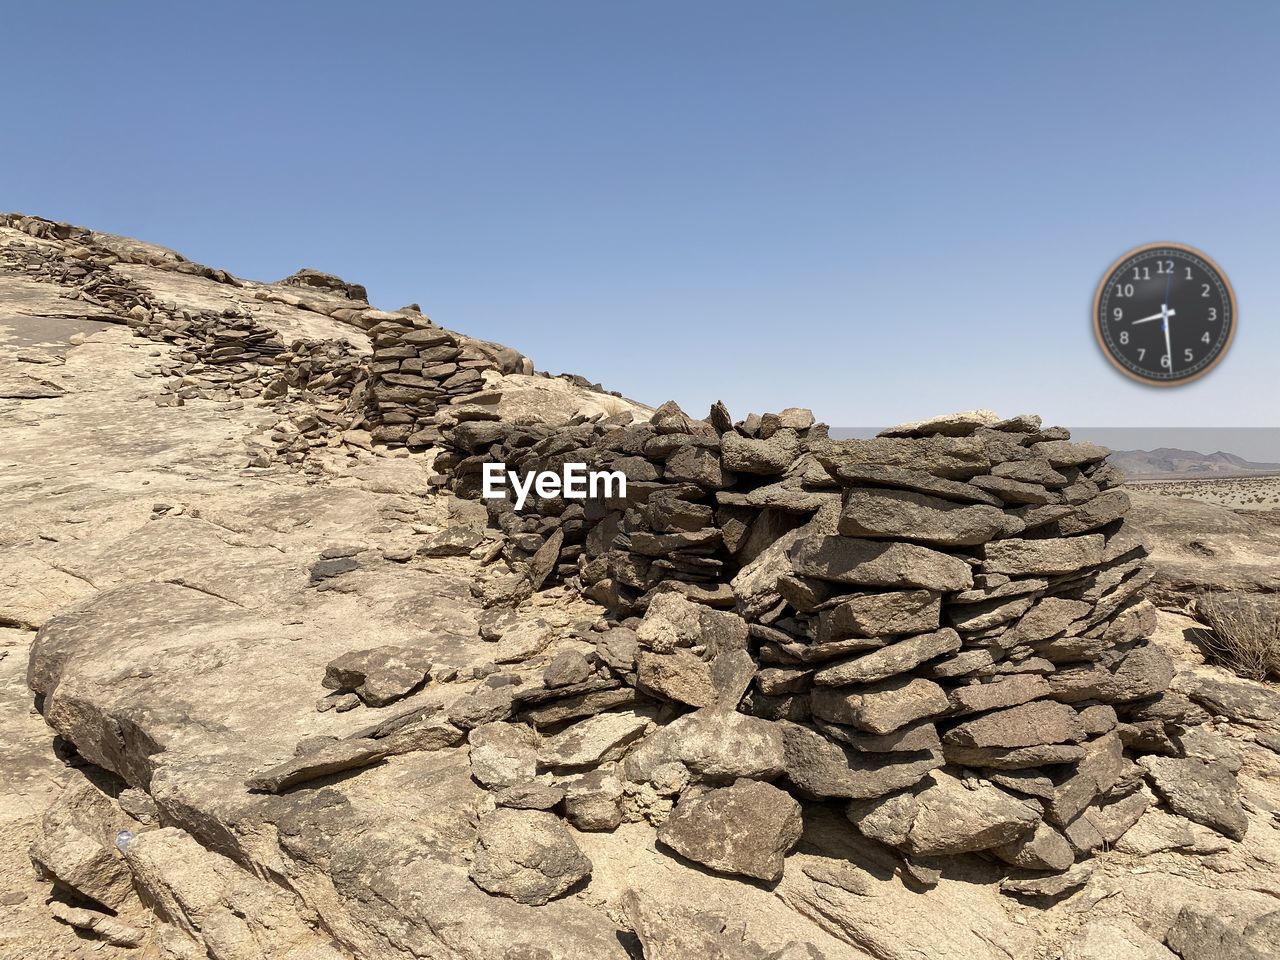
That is 8 h 29 min 01 s
